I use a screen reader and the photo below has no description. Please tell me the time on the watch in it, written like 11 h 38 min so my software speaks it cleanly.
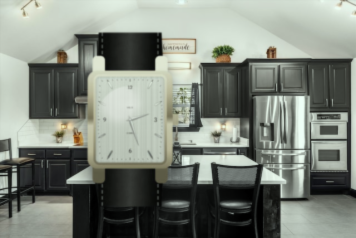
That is 2 h 27 min
